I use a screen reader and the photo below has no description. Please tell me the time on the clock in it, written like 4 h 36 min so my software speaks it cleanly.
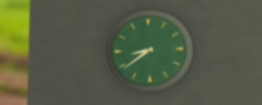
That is 8 h 39 min
